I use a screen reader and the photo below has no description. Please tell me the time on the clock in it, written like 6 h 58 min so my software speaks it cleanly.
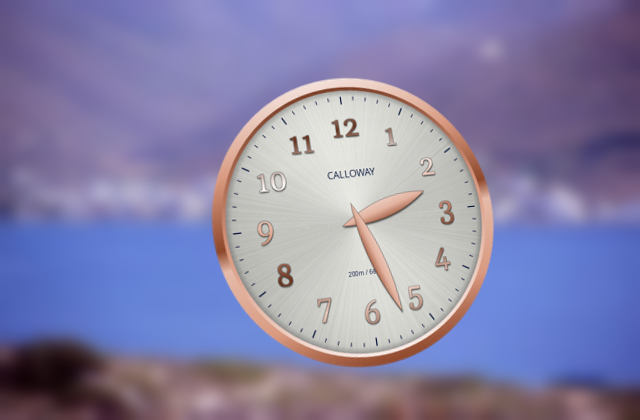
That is 2 h 27 min
